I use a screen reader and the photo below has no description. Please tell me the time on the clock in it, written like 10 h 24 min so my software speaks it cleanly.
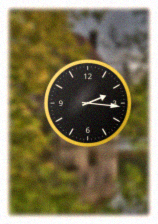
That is 2 h 16 min
